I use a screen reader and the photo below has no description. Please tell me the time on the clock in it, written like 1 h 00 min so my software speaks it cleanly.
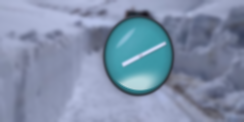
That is 8 h 11 min
